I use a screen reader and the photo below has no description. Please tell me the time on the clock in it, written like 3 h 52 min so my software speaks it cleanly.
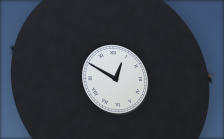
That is 12 h 50 min
